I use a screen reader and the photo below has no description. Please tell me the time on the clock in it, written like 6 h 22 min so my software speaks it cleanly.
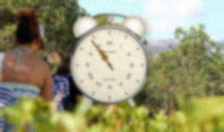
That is 10 h 54 min
